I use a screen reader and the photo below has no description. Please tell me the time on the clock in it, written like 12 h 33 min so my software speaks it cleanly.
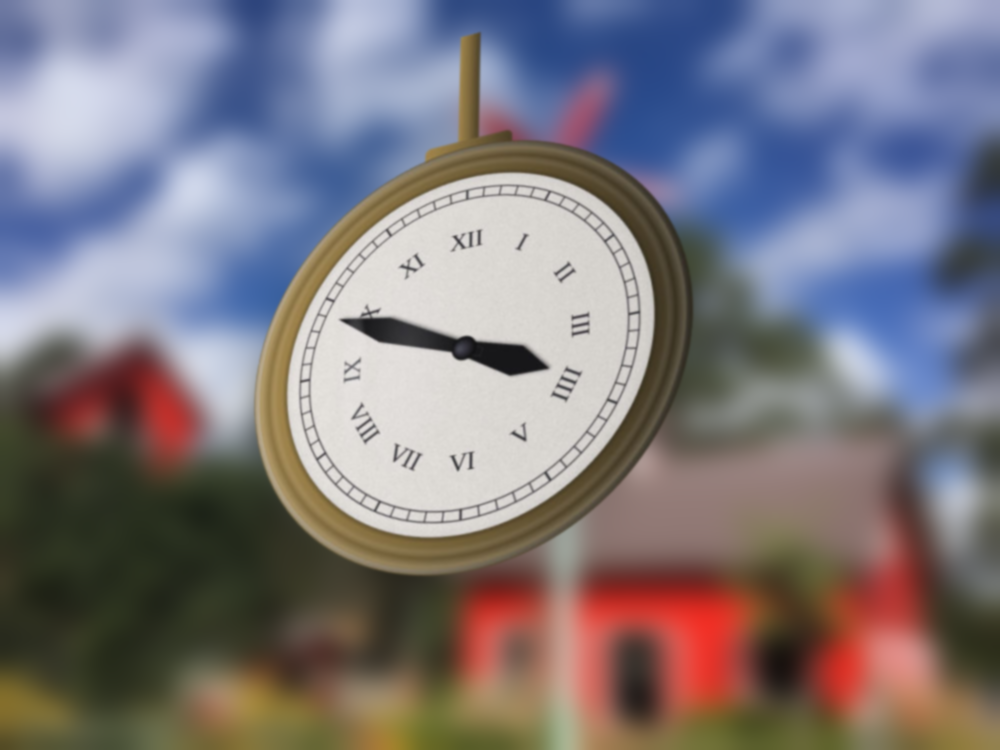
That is 3 h 49 min
